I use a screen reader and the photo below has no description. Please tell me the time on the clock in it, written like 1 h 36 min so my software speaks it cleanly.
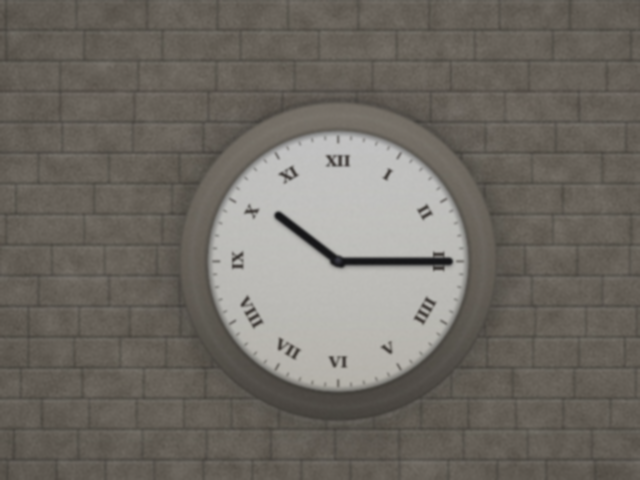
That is 10 h 15 min
